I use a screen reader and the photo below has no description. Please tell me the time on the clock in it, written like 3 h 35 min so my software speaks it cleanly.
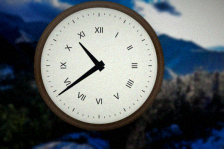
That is 10 h 39 min
